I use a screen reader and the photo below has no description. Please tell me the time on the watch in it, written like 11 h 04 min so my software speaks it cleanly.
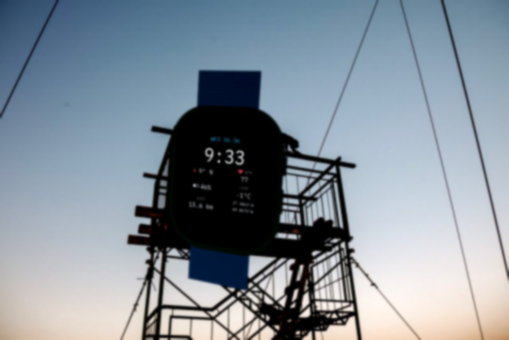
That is 9 h 33 min
